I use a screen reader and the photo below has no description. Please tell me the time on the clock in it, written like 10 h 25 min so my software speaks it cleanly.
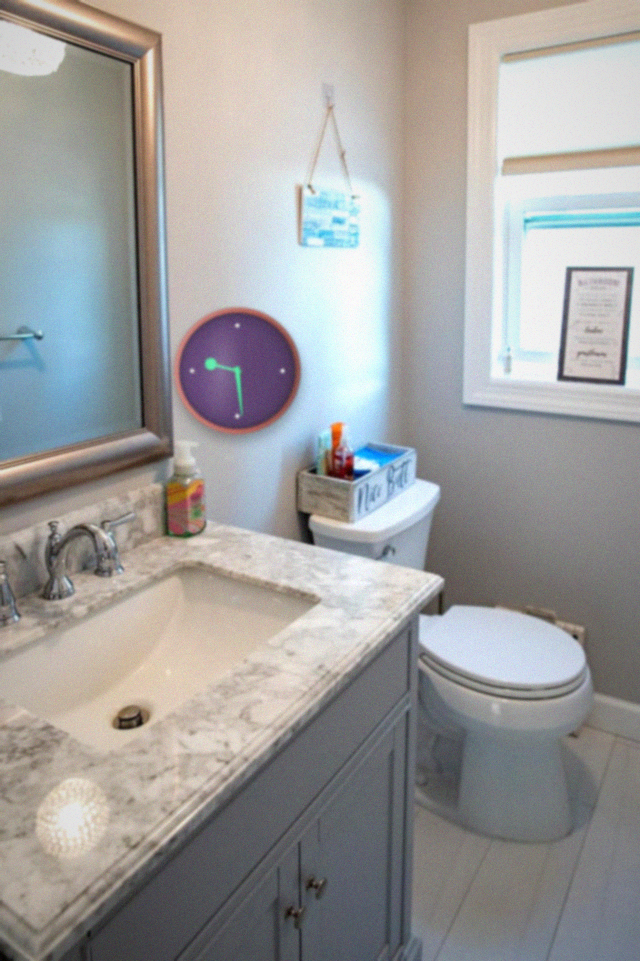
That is 9 h 29 min
